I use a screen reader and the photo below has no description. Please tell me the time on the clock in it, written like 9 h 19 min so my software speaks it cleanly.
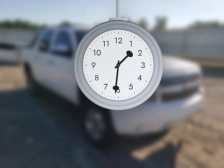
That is 1 h 31 min
